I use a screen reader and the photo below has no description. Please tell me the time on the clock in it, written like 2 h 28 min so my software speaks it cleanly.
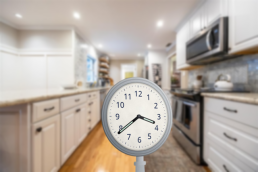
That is 3 h 39 min
